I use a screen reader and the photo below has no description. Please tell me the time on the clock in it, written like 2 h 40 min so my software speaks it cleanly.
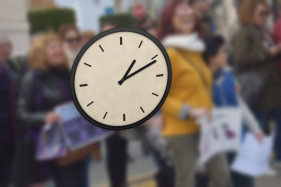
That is 1 h 11 min
